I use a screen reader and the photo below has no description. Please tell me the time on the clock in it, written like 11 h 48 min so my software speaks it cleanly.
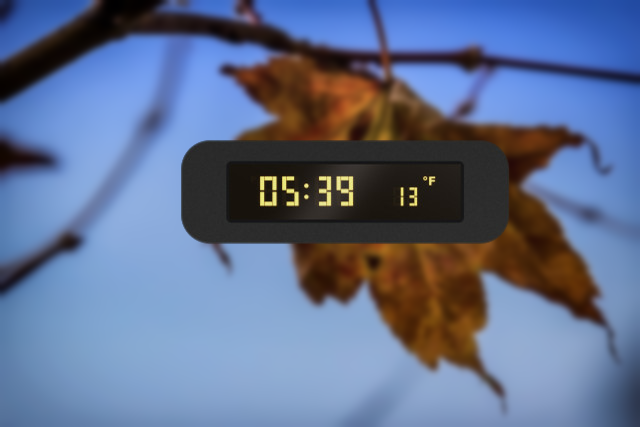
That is 5 h 39 min
